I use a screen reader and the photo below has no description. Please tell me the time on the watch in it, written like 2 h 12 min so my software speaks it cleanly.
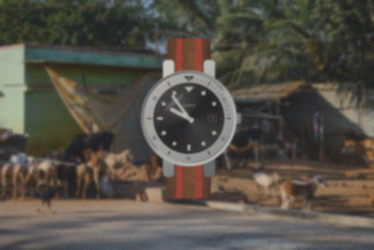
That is 9 h 54 min
